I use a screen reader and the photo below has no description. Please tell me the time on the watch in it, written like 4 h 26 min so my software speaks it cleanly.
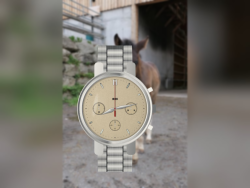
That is 8 h 13 min
